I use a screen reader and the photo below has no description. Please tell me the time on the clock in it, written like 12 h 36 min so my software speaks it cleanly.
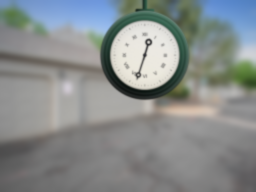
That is 12 h 33 min
